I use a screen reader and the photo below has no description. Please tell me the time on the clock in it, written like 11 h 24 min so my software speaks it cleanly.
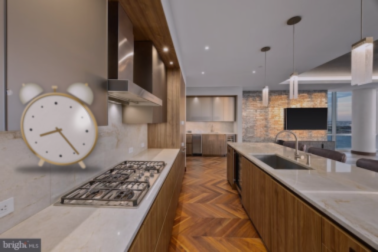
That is 8 h 24 min
